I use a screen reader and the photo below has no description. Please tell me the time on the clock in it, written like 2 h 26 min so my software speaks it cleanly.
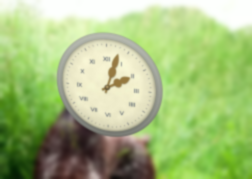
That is 2 h 03 min
